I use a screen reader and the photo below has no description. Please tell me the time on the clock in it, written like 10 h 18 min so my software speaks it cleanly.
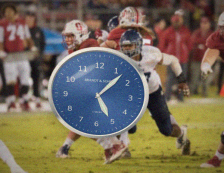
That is 5 h 07 min
